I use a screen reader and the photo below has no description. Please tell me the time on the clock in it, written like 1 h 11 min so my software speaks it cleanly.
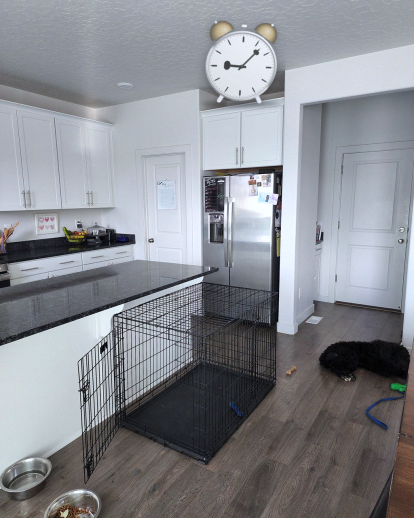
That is 9 h 07 min
